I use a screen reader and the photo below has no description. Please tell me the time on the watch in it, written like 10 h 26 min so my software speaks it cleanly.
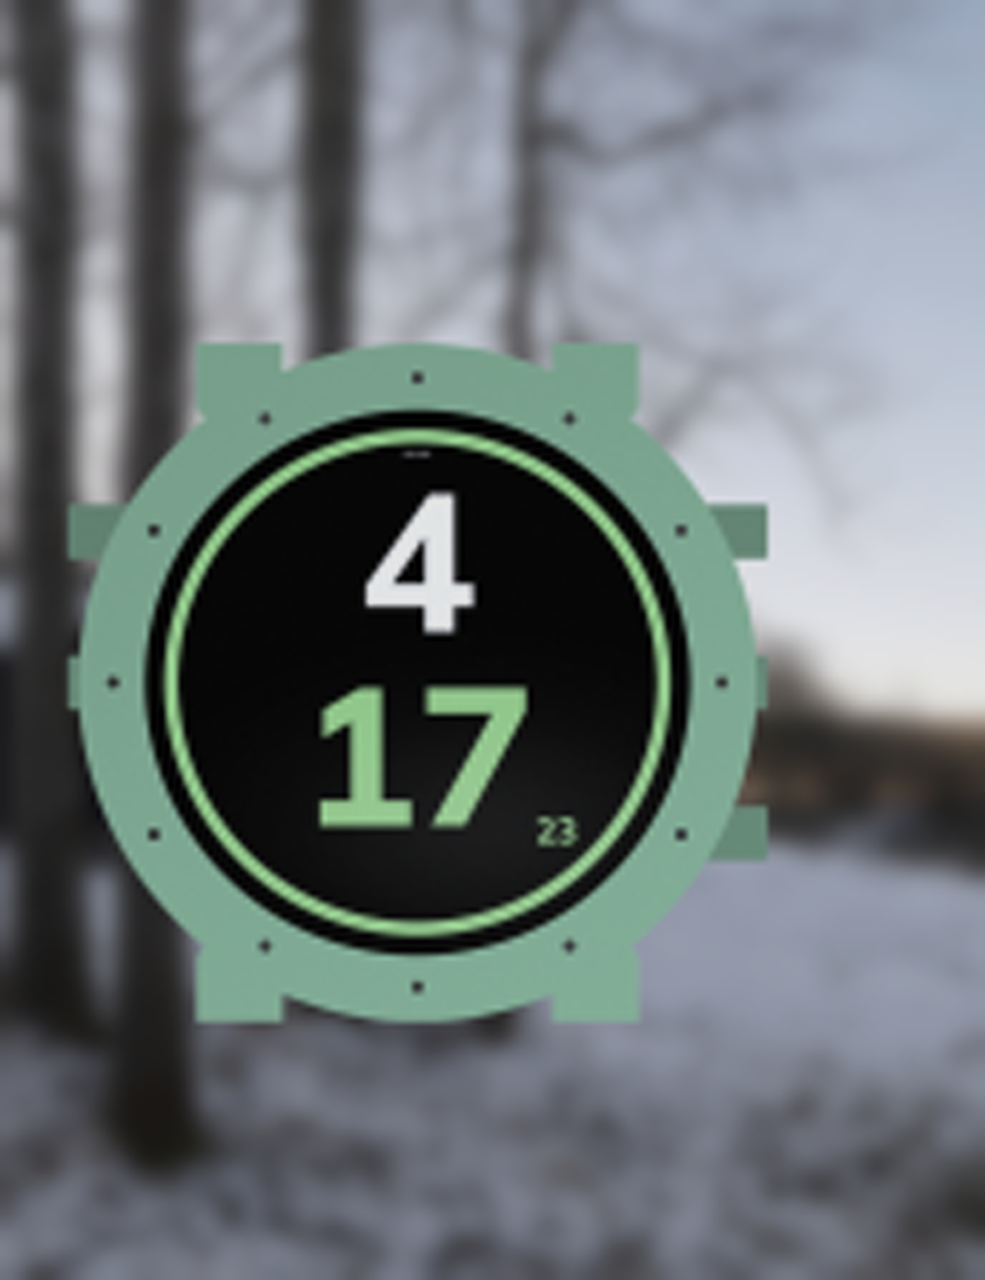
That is 4 h 17 min
